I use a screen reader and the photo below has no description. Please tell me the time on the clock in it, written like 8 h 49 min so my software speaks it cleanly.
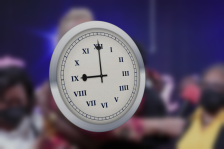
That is 9 h 00 min
